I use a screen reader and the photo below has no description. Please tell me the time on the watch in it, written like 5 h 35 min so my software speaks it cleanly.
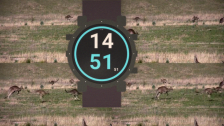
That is 14 h 51 min
